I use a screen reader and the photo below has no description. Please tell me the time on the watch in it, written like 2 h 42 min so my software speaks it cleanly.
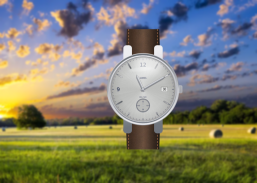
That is 11 h 10 min
